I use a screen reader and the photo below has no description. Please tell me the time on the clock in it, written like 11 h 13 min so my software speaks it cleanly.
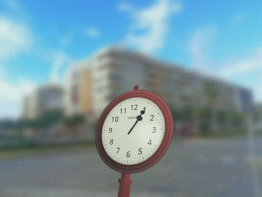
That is 1 h 05 min
